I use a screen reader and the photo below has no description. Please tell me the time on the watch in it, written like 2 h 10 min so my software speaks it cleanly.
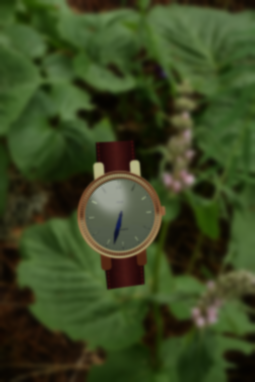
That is 6 h 33 min
